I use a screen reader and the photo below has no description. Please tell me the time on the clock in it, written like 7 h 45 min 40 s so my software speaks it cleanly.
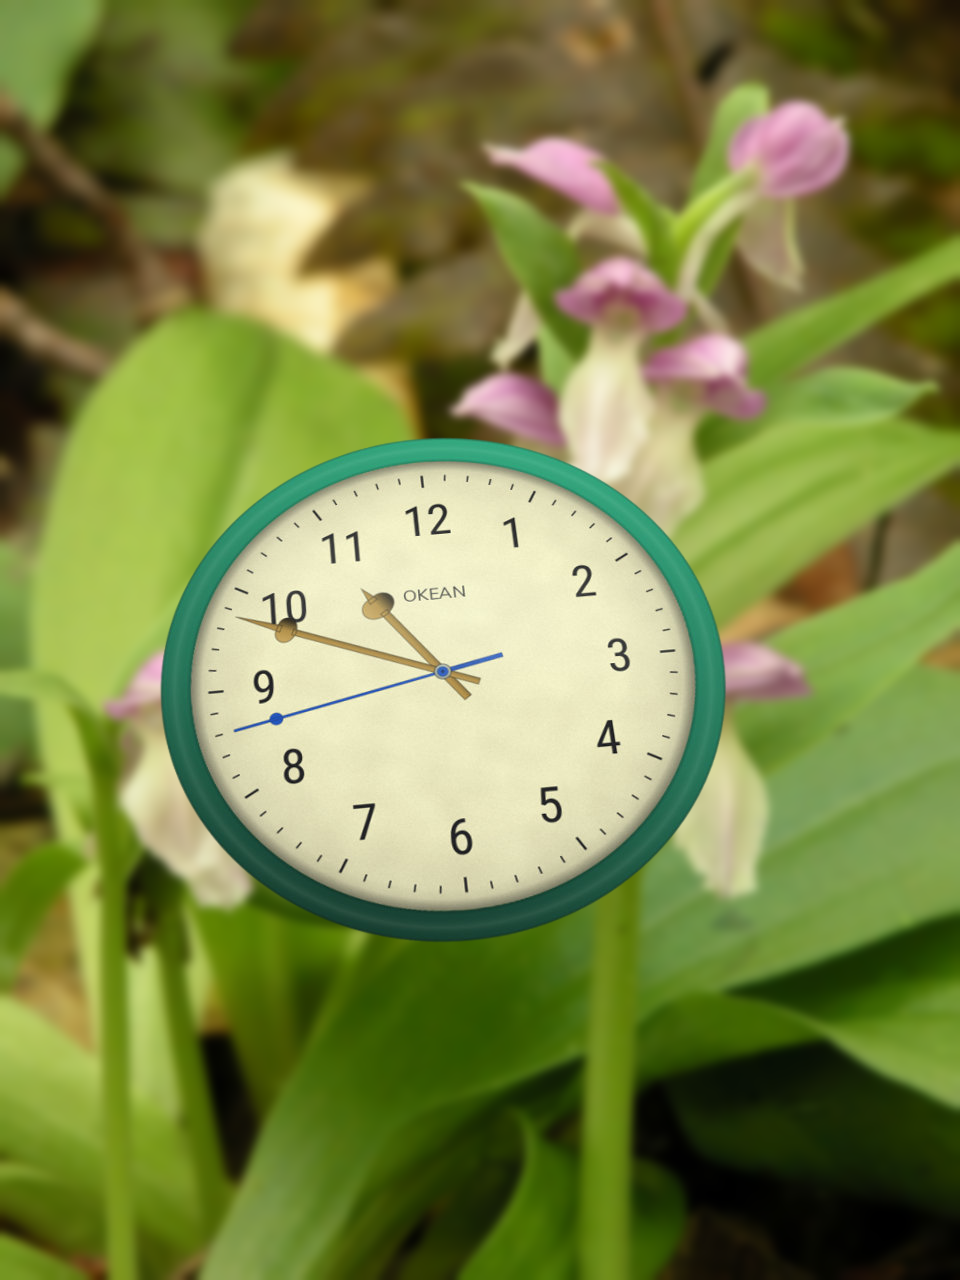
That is 10 h 48 min 43 s
